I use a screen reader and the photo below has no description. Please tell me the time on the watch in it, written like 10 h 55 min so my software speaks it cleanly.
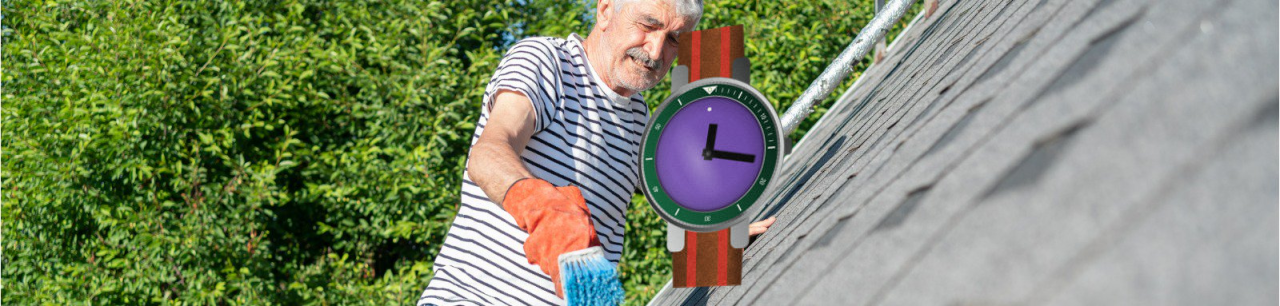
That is 12 h 17 min
